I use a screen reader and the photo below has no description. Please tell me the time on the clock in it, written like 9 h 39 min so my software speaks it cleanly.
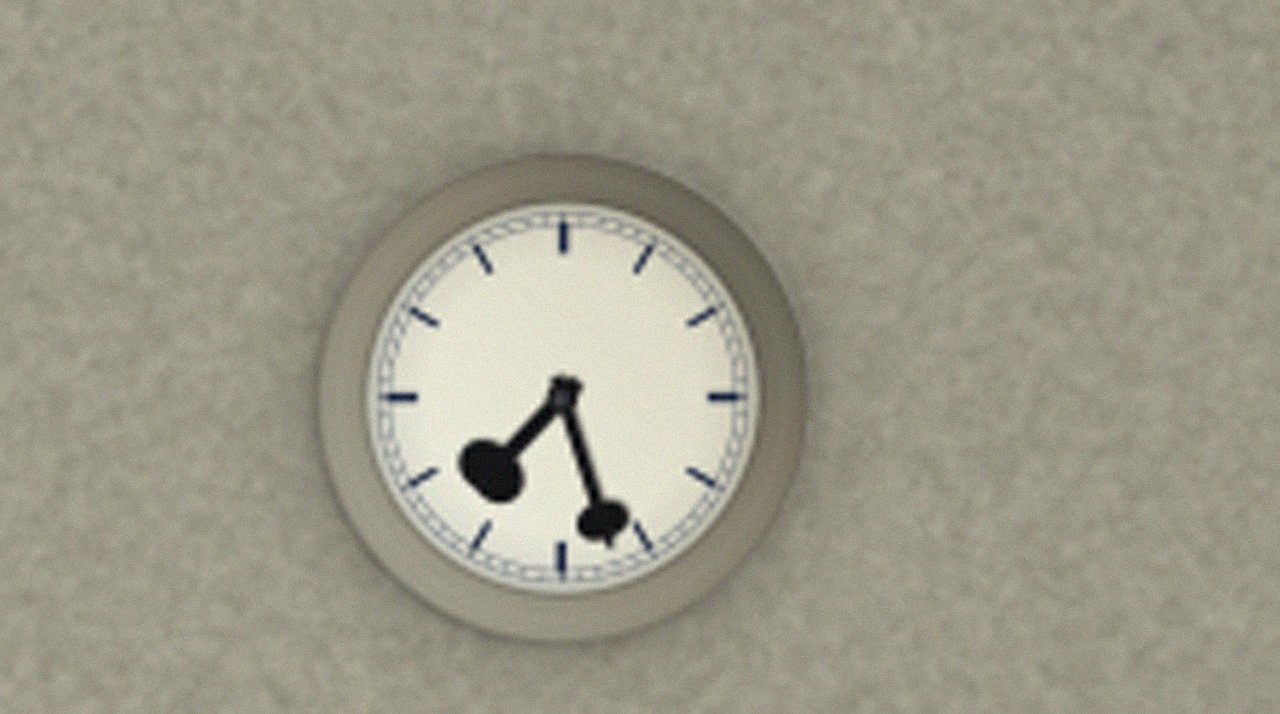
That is 7 h 27 min
